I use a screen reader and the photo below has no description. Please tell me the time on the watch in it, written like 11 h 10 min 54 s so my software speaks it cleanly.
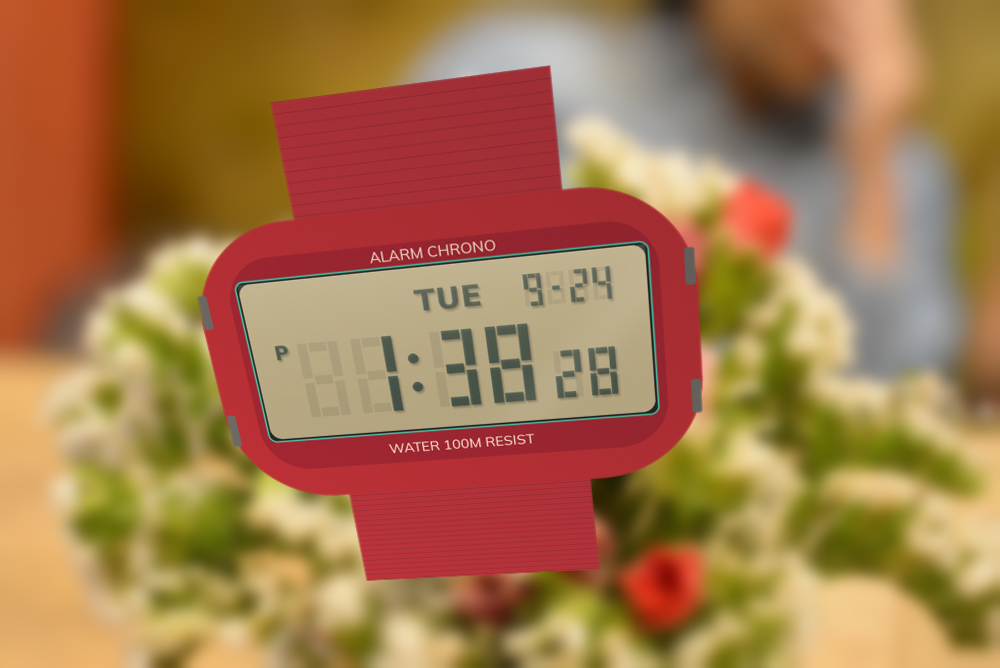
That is 1 h 38 min 28 s
